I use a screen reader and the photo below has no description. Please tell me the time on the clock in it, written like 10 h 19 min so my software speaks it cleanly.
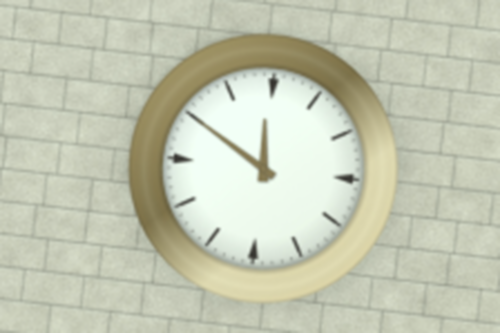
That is 11 h 50 min
